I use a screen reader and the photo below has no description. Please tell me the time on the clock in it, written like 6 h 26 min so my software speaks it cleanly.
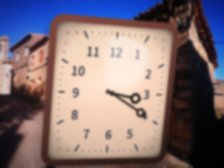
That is 3 h 20 min
